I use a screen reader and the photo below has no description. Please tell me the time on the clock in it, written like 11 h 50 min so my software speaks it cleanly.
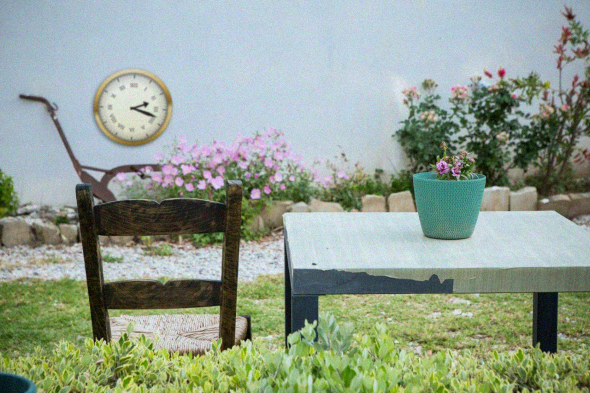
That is 2 h 18 min
